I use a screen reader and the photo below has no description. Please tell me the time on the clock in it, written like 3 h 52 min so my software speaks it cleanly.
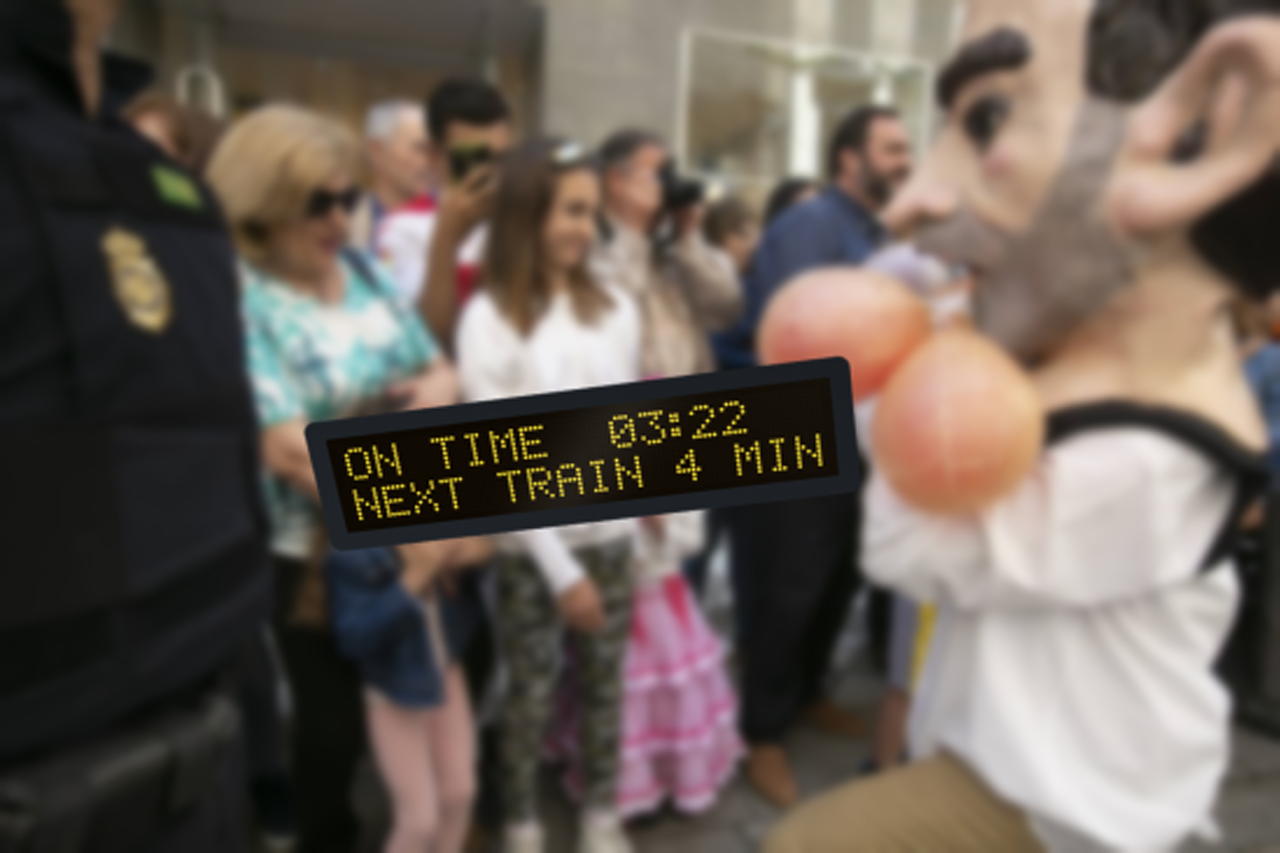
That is 3 h 22 min
